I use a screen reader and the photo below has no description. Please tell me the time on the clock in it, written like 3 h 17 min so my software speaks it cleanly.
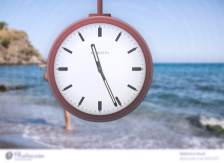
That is 11 h 26 min
